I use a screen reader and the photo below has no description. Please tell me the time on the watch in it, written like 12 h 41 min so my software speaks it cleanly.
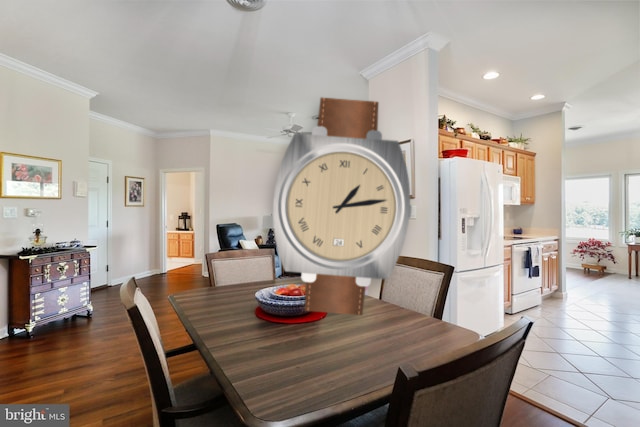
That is 1 h 13 min
